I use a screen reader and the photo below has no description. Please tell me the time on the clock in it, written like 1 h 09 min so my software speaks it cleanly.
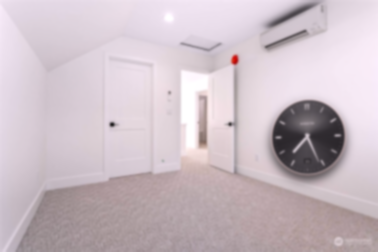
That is 7 h 26 min
